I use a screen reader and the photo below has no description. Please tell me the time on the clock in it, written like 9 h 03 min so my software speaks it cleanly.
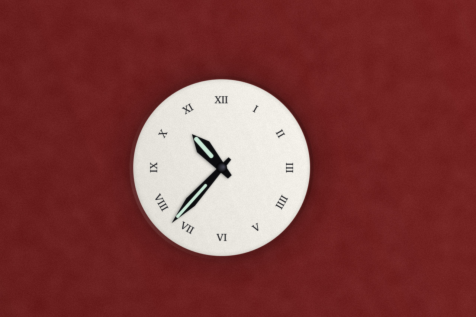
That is 10 h 37 min
